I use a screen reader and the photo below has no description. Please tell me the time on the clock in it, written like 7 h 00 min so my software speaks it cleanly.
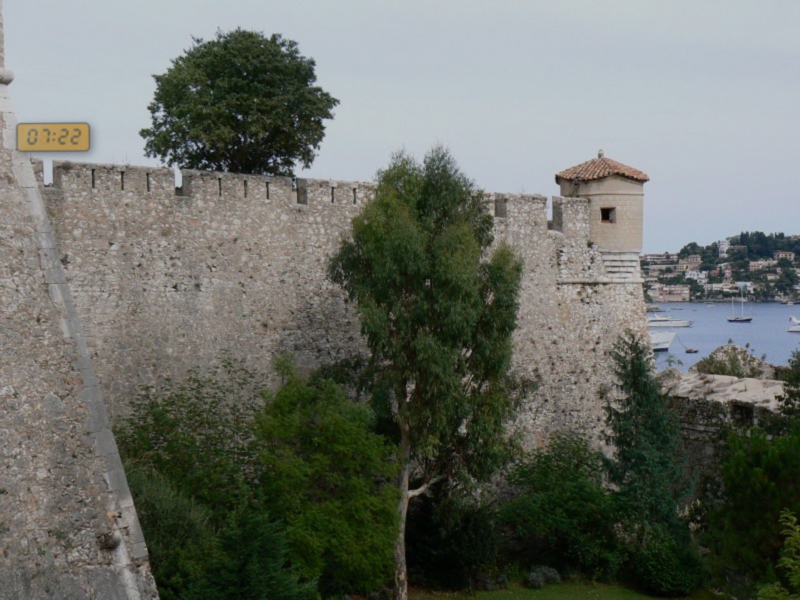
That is 7 h 22 min
